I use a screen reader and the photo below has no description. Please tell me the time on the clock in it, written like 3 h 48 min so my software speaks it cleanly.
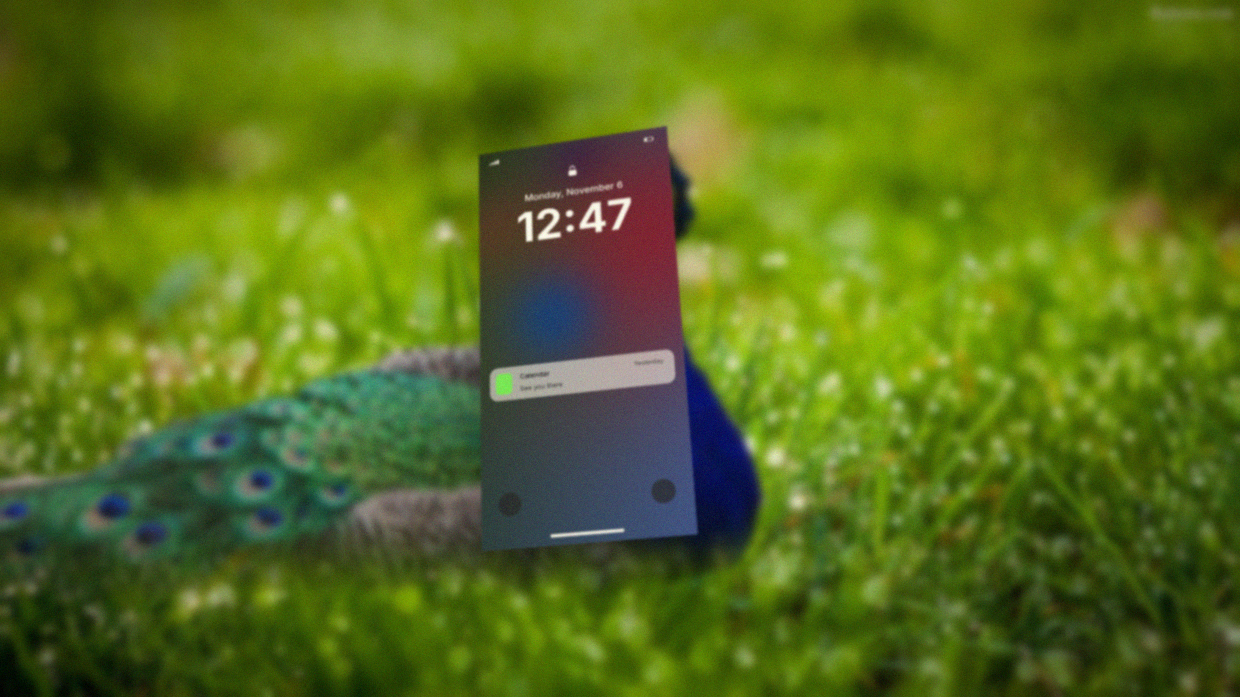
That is 12 h 47 min
